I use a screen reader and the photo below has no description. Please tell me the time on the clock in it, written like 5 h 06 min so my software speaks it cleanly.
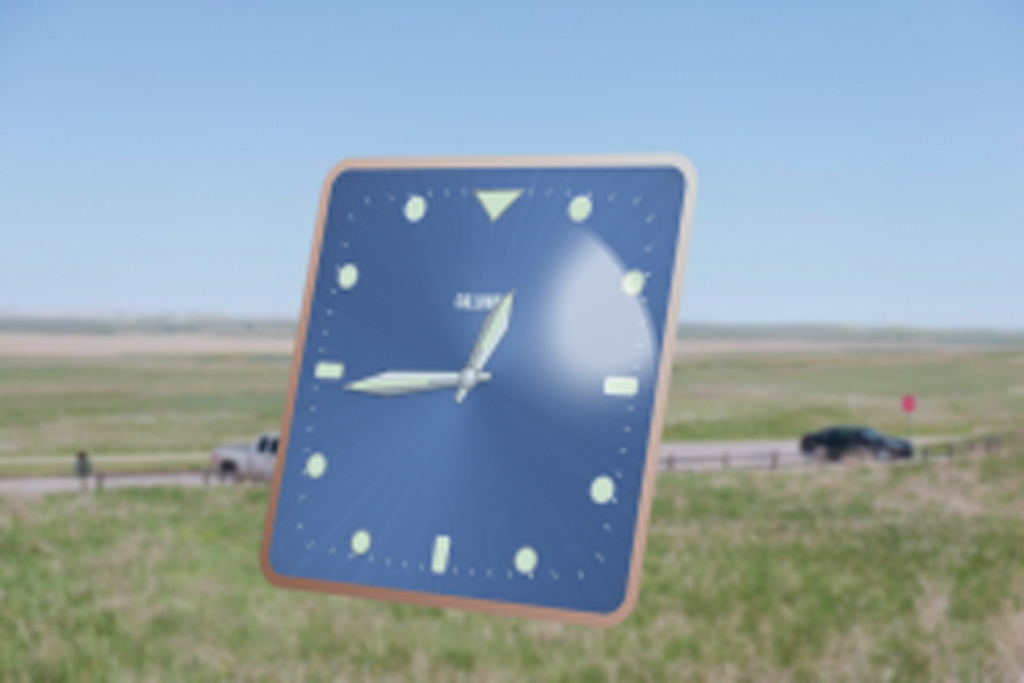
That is 12 h 44 min
